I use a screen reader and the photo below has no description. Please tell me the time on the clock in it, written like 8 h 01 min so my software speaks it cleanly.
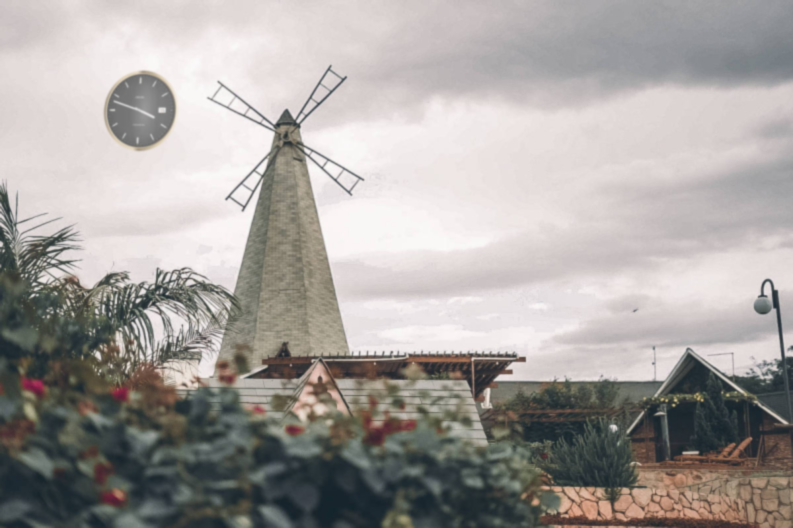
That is 3 h 48 min
